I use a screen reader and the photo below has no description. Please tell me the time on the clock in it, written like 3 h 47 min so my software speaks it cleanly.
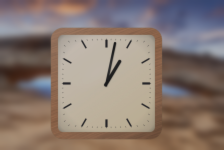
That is 1 h 02 min
